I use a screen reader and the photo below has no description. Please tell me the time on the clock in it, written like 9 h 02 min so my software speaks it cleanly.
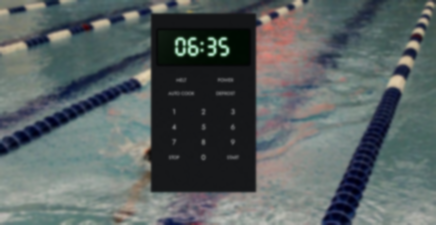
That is 6 h 35 min
